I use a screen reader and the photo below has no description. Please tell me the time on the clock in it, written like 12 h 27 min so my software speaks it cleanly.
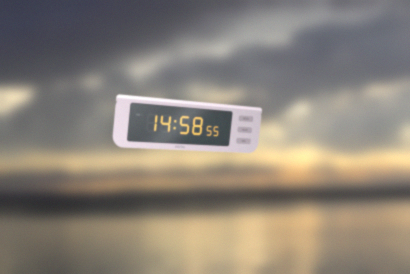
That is 14 h 58 min
